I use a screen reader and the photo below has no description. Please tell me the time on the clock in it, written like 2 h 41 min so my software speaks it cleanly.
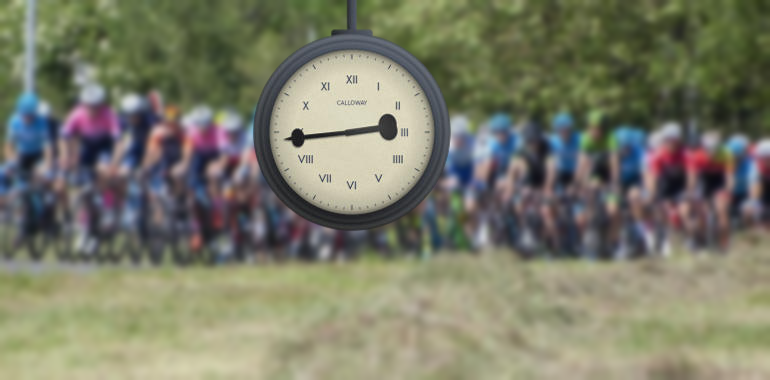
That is 2 h 44 min
